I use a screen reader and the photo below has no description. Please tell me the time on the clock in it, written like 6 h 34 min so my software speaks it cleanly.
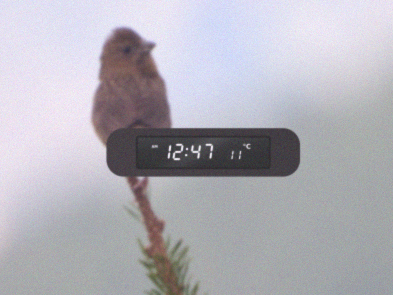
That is 12 h 47 min
